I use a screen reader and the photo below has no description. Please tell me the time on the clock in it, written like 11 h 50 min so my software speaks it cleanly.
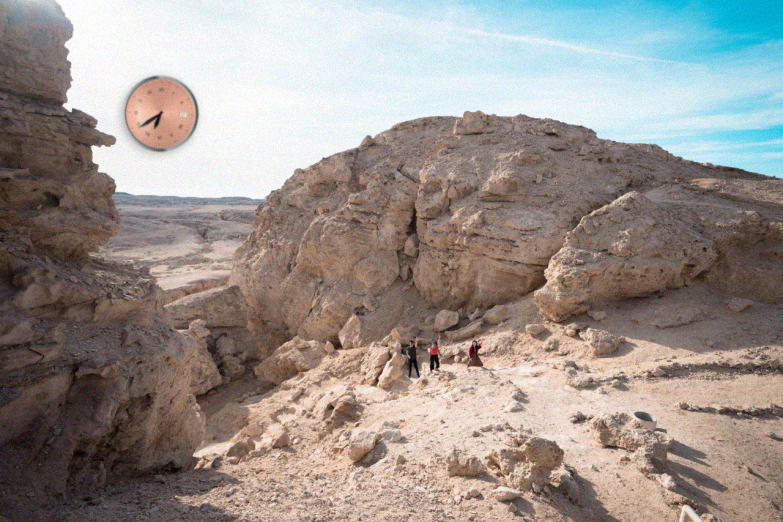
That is 6 h 39 min
